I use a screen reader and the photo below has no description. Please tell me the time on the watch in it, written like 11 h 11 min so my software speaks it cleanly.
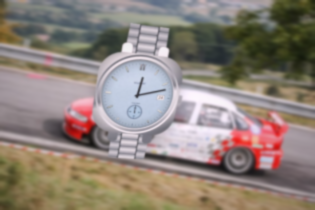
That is 12 h 12 min
